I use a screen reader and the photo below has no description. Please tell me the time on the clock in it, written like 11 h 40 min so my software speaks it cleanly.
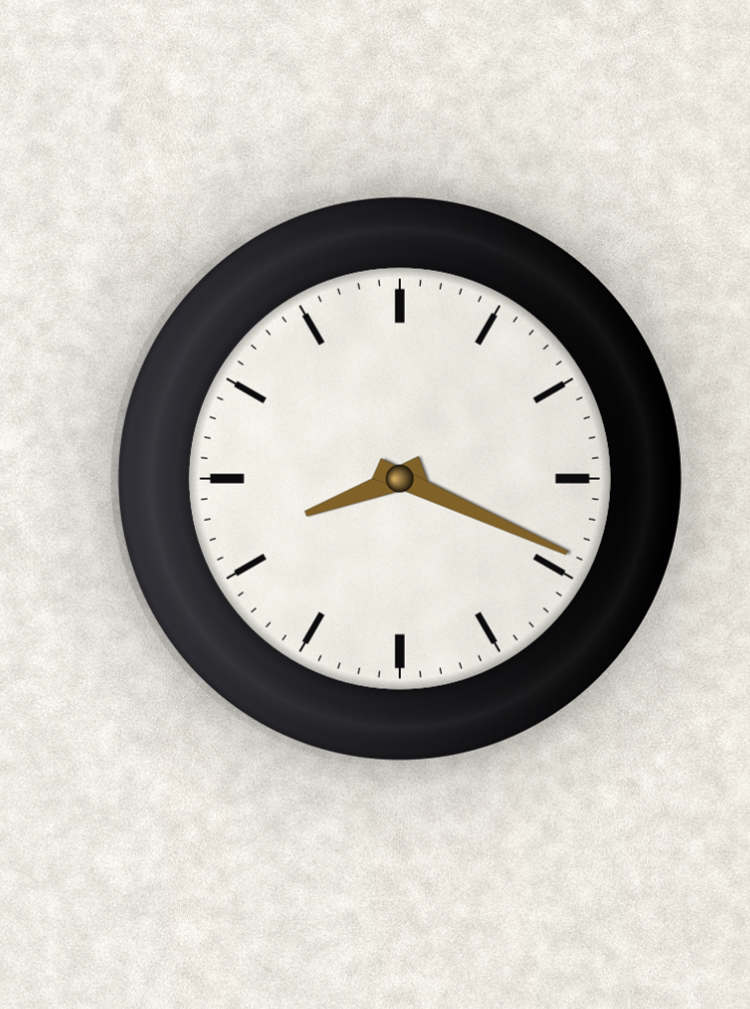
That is 8 h 19 min
